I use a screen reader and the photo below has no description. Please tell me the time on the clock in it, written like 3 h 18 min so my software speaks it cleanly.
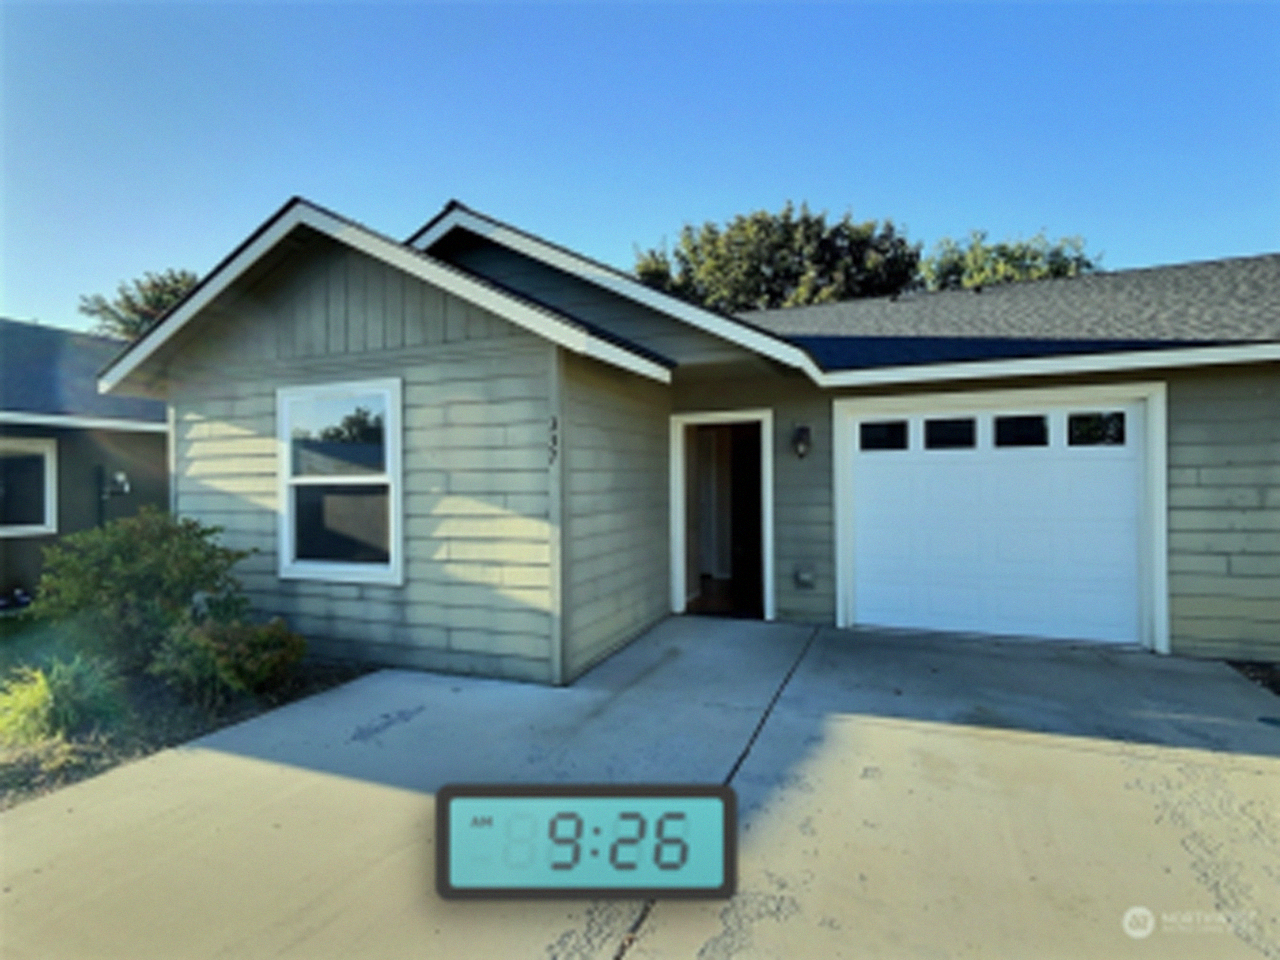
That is 9 h 26 min
